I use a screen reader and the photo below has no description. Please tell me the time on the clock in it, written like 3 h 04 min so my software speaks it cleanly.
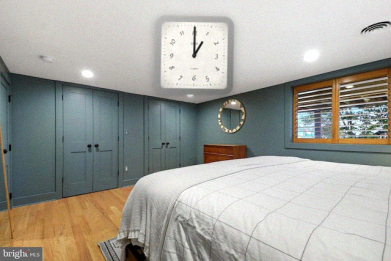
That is 1 h 00 min
